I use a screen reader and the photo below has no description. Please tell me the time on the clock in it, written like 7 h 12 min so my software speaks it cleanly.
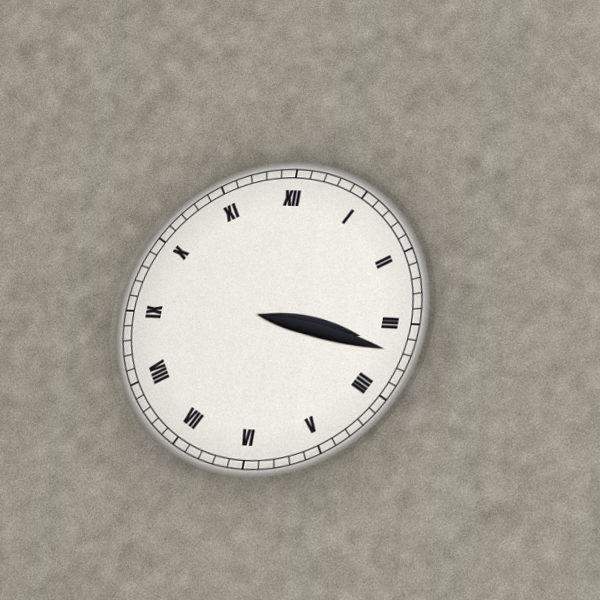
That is 3 h 17 min
